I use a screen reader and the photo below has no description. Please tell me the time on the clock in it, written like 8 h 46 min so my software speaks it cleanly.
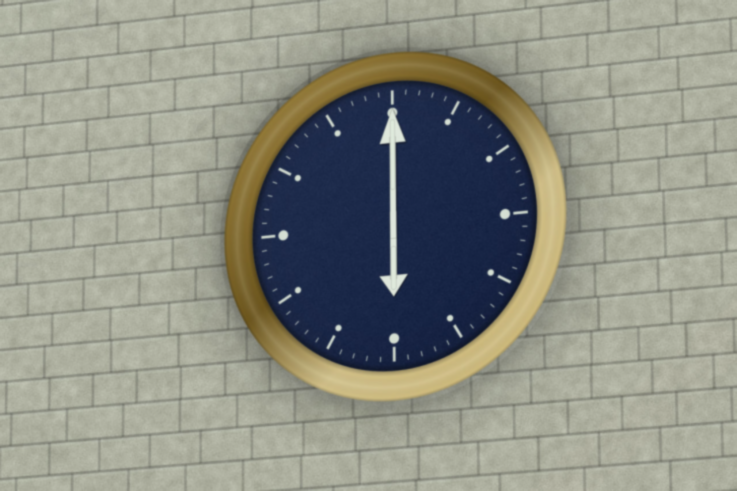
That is 6 h 00 min
